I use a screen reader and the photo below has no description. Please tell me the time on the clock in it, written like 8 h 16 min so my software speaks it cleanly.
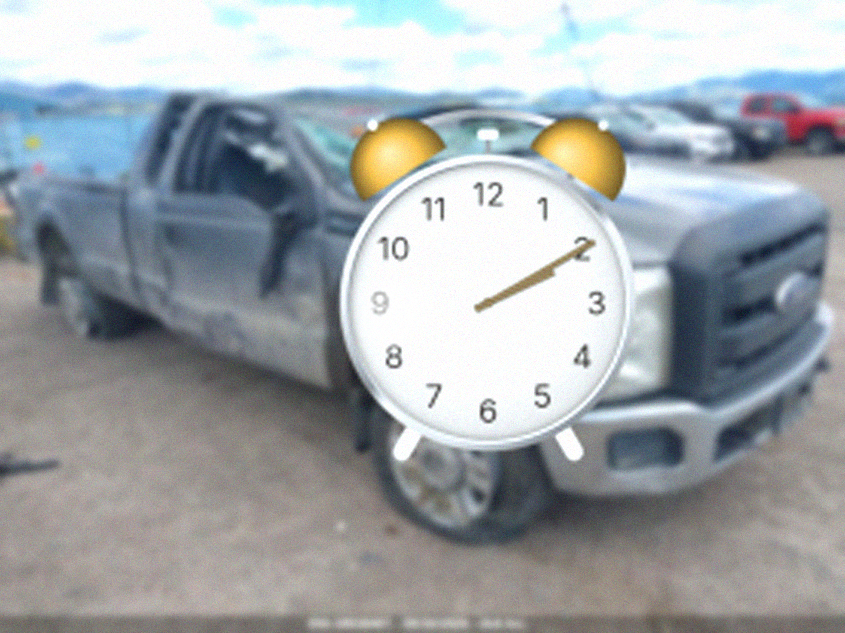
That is 2 h 10 min
